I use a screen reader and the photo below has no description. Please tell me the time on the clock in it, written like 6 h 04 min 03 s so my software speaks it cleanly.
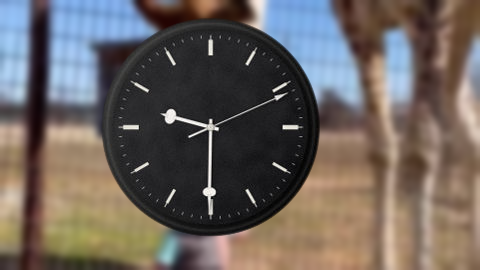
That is 9 h 30 min 11 s
